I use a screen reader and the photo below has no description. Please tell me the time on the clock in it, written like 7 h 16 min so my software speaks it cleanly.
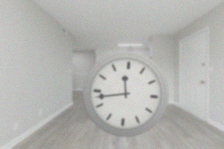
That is 11 h 43 min
